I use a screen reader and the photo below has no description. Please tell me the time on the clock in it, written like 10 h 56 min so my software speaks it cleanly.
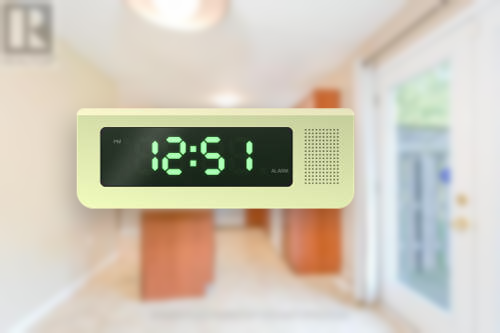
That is 12 h 51 min
